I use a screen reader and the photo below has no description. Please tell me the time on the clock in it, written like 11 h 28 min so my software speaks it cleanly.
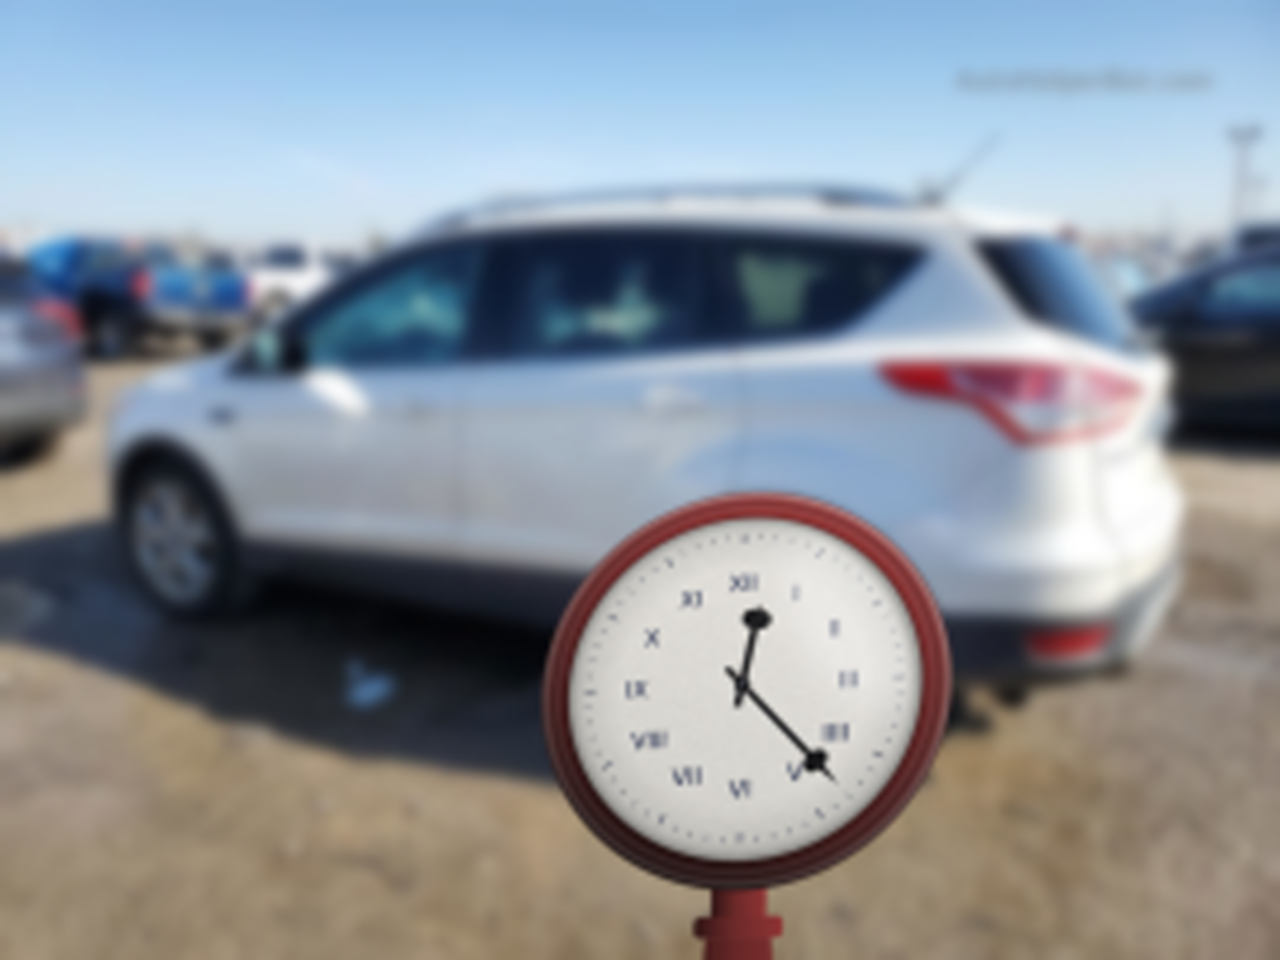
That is 12 h 23 min
